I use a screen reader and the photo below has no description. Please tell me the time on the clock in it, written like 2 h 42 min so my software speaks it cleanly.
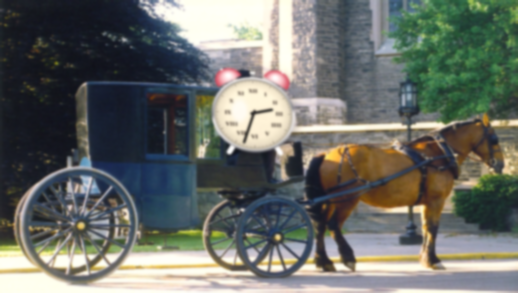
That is 2 h 33 min
